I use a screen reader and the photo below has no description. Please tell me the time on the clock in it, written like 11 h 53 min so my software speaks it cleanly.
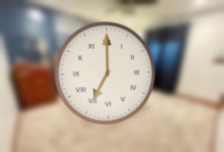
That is 7 h 00 min
